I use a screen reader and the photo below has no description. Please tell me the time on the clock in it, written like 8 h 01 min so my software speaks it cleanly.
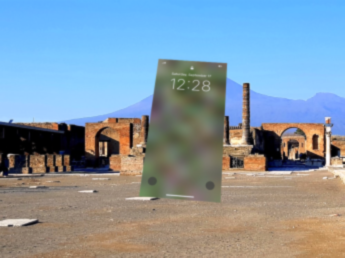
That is 12 h 28 min
